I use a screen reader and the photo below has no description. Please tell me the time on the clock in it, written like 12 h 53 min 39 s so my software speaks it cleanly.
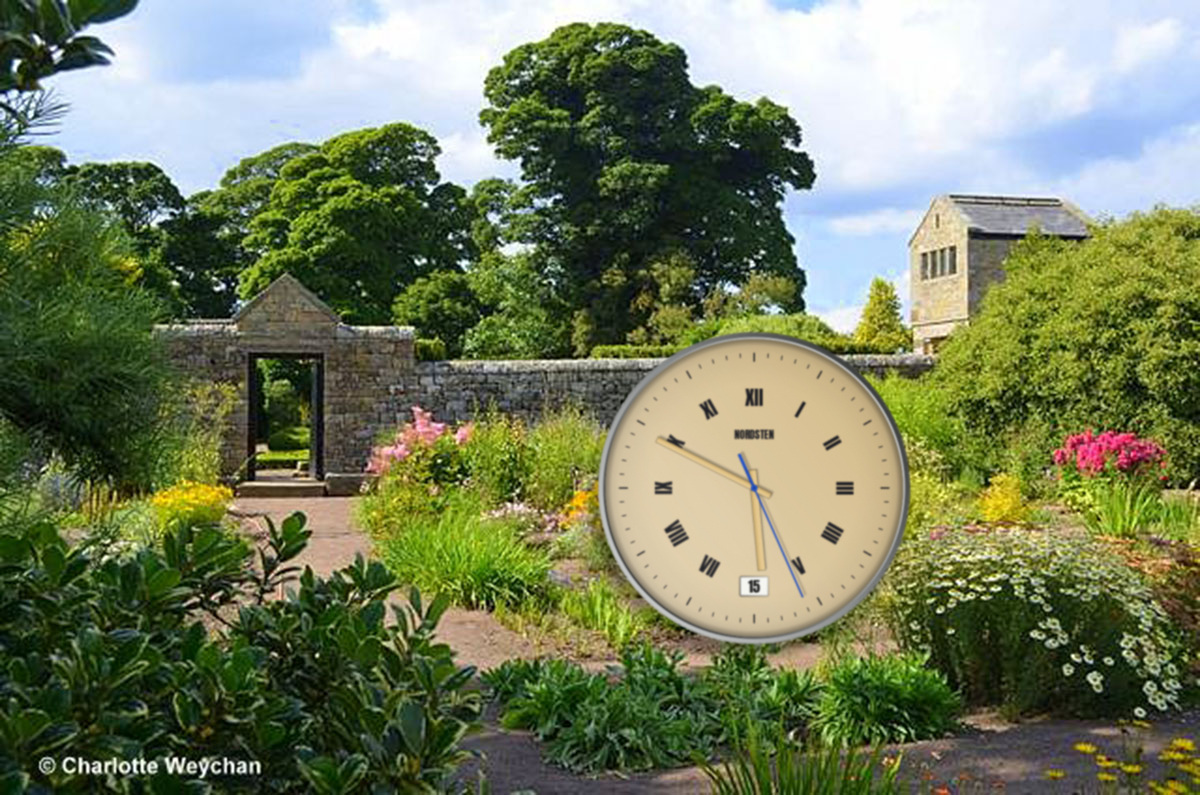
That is 5 h 49 min 26 s
